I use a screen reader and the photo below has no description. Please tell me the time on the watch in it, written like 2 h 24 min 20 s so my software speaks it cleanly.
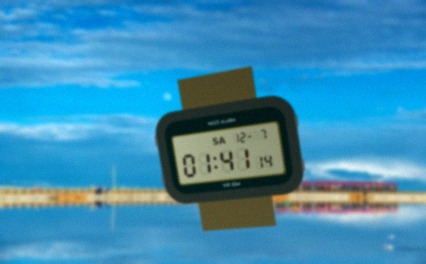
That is 1 h 41 min 14 s
